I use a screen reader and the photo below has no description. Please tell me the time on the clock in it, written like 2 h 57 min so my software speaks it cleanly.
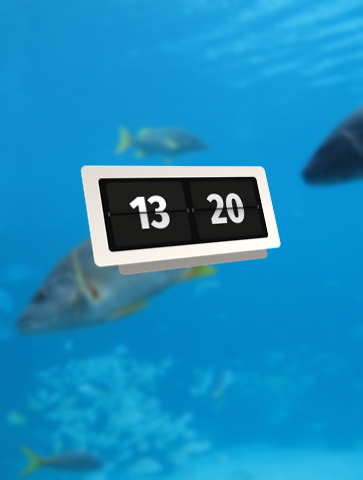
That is 13 h 20 min
